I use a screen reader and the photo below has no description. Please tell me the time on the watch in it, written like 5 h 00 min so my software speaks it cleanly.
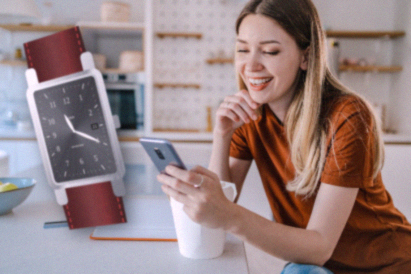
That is 11 h 20 min
